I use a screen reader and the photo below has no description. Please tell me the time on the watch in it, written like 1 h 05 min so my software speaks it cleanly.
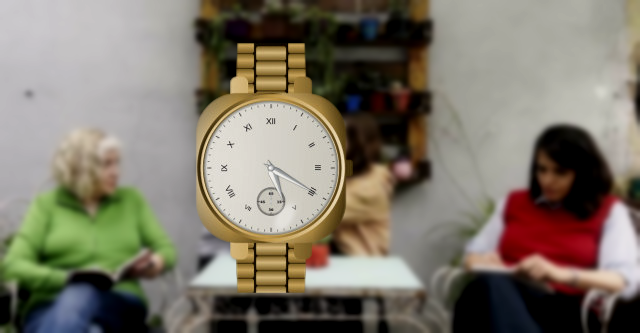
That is 5 h 20 min
